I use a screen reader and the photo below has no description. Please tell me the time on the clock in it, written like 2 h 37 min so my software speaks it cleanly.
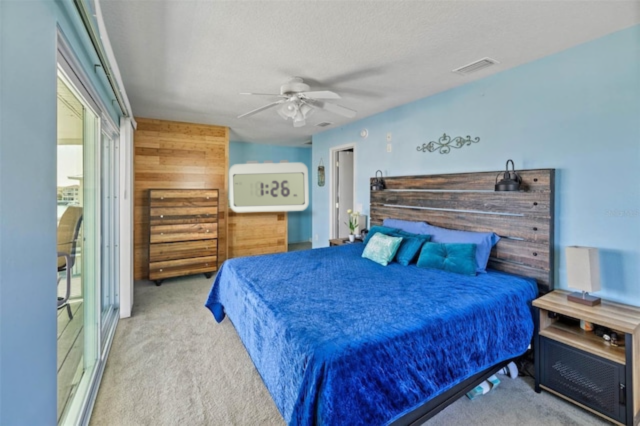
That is 1 h 26 min
